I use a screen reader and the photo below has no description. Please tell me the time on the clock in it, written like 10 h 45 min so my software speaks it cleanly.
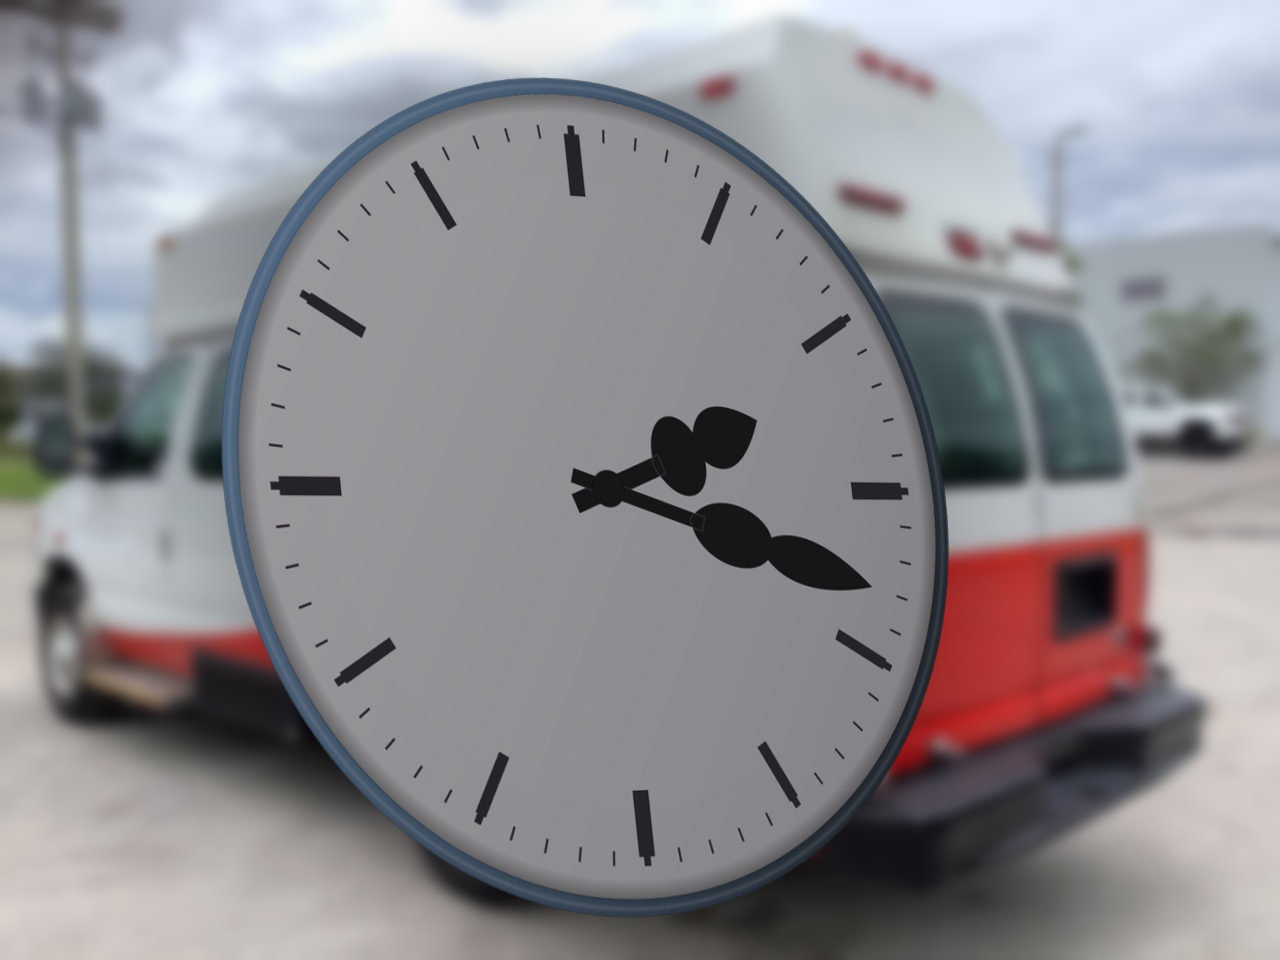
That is 2 h 18 min
